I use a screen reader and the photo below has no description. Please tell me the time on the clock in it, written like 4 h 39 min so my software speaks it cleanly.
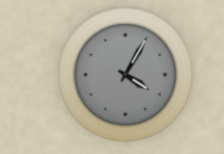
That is 4 h 05 min
